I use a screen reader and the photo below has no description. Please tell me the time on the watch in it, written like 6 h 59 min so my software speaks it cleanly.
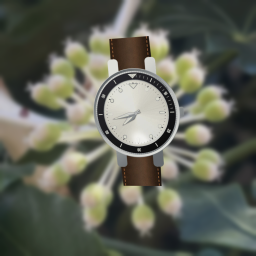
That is 7 h 43 min
